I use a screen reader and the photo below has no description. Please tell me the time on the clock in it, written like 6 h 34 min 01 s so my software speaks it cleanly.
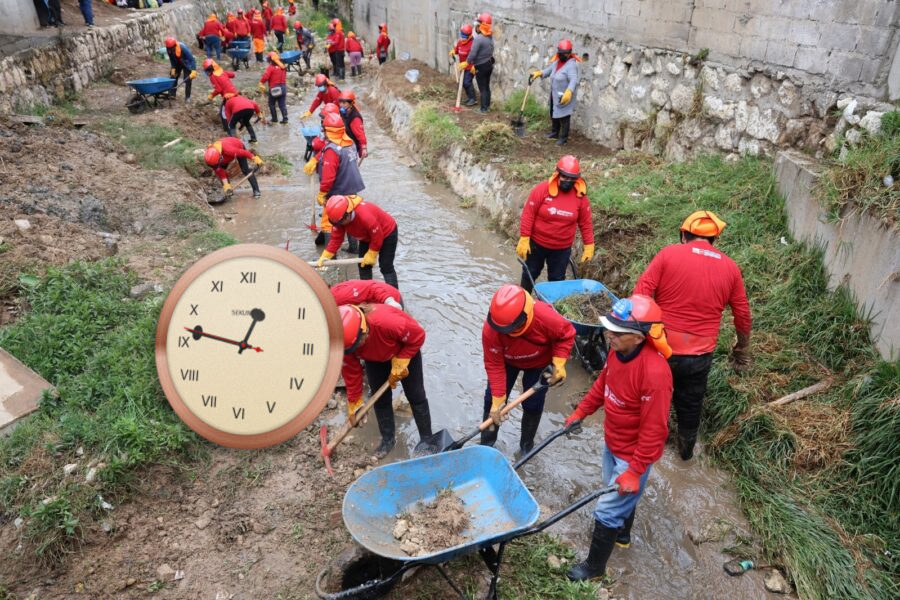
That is 12 h 46 min 47 s
